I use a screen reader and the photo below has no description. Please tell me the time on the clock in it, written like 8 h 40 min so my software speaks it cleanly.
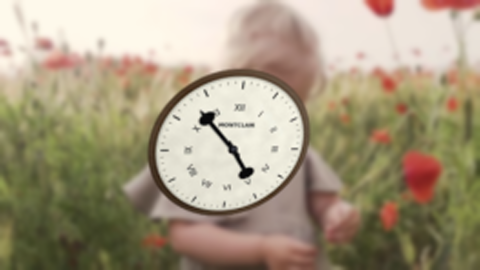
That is 4 h 53 min
